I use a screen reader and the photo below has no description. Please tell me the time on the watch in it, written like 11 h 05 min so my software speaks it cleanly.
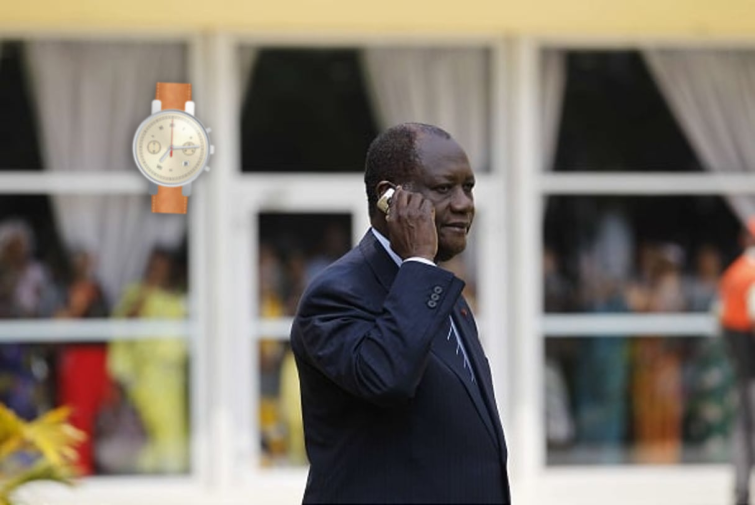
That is 7 h 14 min
